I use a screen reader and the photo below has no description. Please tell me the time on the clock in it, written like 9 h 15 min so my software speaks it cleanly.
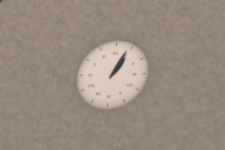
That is 1 h 04 min
